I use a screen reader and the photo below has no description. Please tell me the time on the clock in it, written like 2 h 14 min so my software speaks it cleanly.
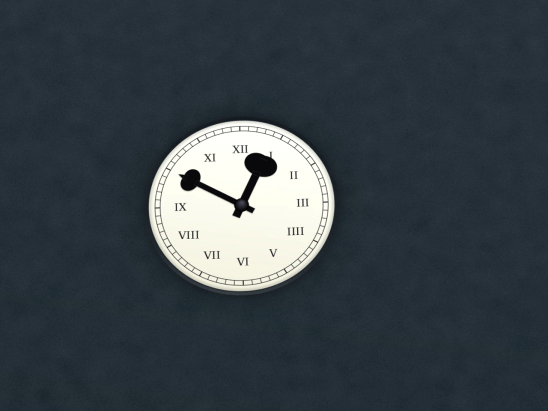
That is 12 h 50 min
